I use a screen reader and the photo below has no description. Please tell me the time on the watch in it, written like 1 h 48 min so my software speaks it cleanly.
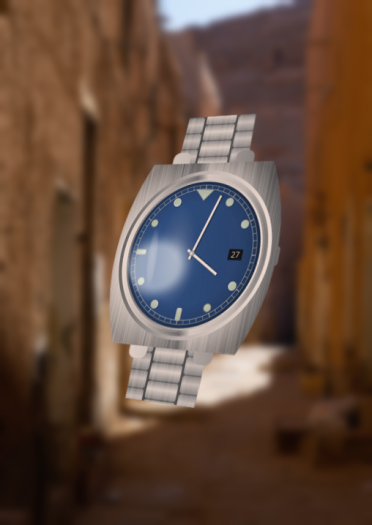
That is 4 h 03 min
